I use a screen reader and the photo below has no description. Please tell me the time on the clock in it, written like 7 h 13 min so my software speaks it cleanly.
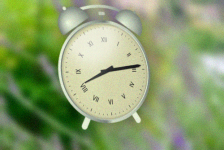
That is 8 h 14 min
